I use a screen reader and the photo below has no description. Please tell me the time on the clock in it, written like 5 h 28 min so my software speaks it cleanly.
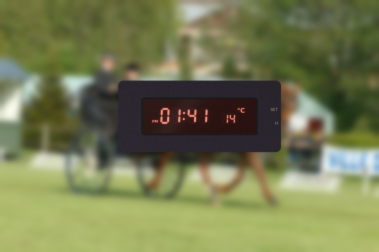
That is 1 h 41 min
